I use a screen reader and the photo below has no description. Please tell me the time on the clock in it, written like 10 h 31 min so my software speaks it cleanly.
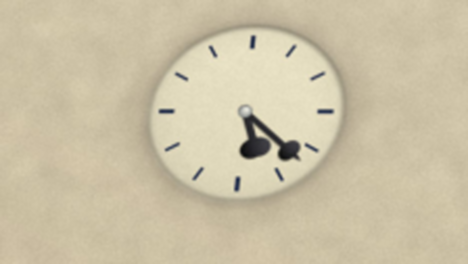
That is 5 h 22 min
